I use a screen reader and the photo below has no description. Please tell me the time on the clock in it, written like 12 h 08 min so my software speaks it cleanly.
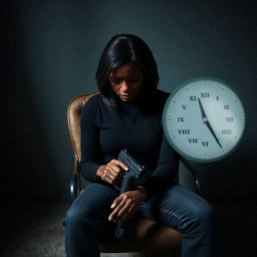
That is 11 h 25 min
